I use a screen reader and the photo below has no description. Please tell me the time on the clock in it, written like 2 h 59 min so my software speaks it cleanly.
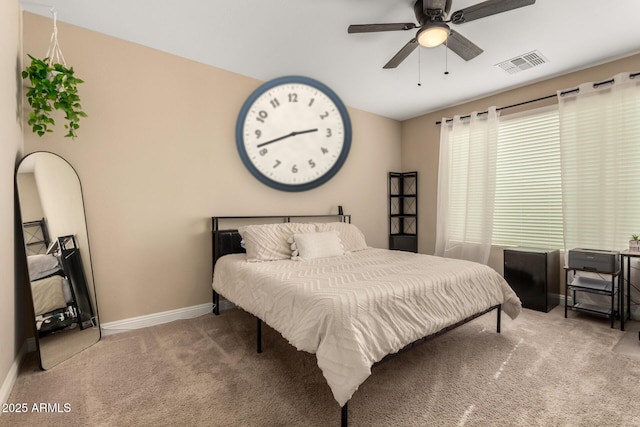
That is 2 h 42 min
